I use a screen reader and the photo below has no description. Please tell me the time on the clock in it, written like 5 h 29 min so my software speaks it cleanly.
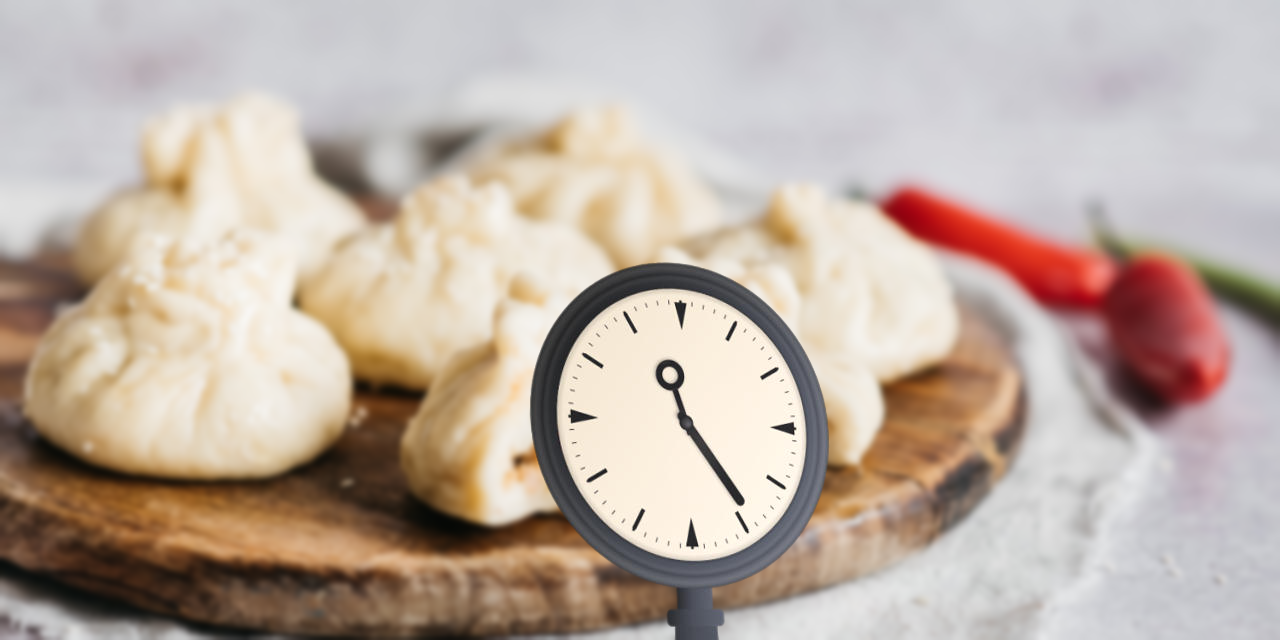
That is 11 h 24 min
